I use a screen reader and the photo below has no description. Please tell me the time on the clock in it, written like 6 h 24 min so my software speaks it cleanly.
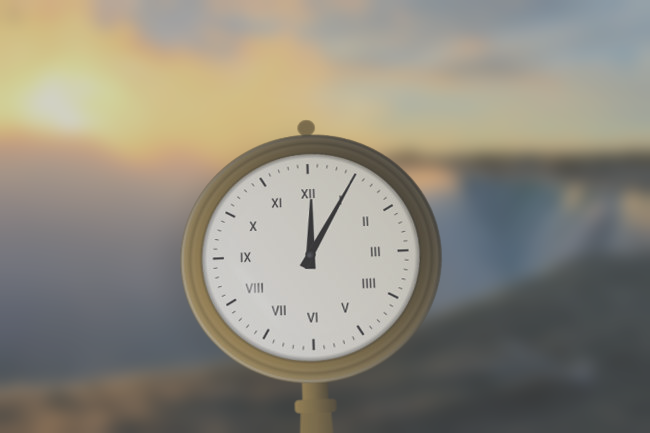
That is 12 h 05 min
